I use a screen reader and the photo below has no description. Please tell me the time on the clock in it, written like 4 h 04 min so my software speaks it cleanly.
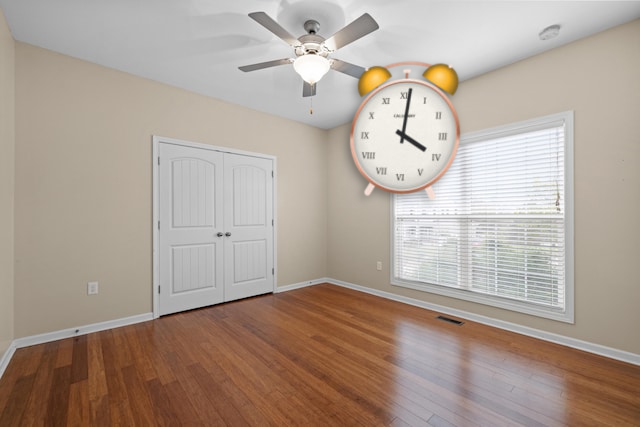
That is 4 h 01 min
